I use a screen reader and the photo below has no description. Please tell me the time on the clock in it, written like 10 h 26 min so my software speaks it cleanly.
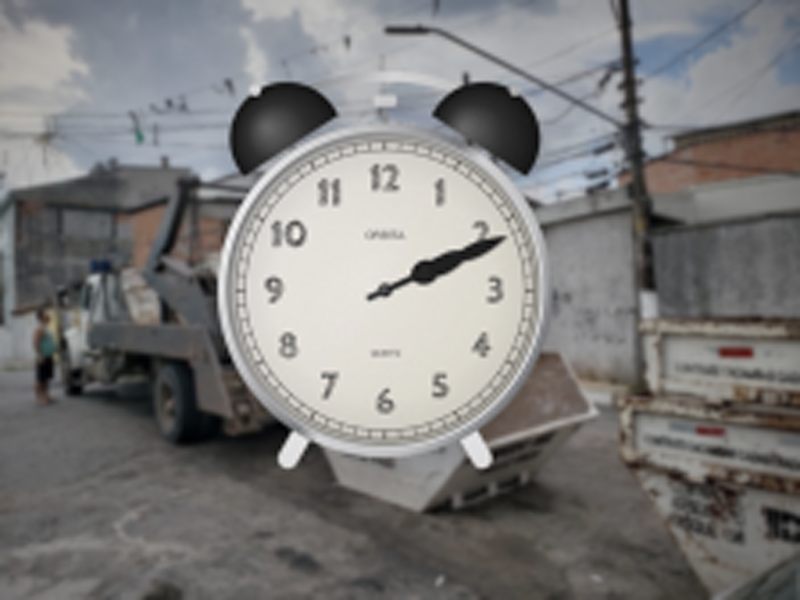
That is 2 h 11 min
